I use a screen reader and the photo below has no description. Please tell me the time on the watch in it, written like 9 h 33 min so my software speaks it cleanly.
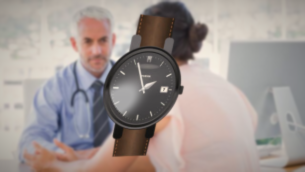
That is 1 h 56 min
